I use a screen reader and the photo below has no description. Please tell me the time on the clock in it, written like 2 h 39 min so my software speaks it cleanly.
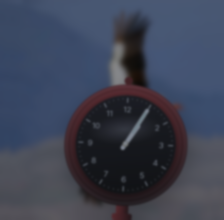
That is 1 h 05 min
